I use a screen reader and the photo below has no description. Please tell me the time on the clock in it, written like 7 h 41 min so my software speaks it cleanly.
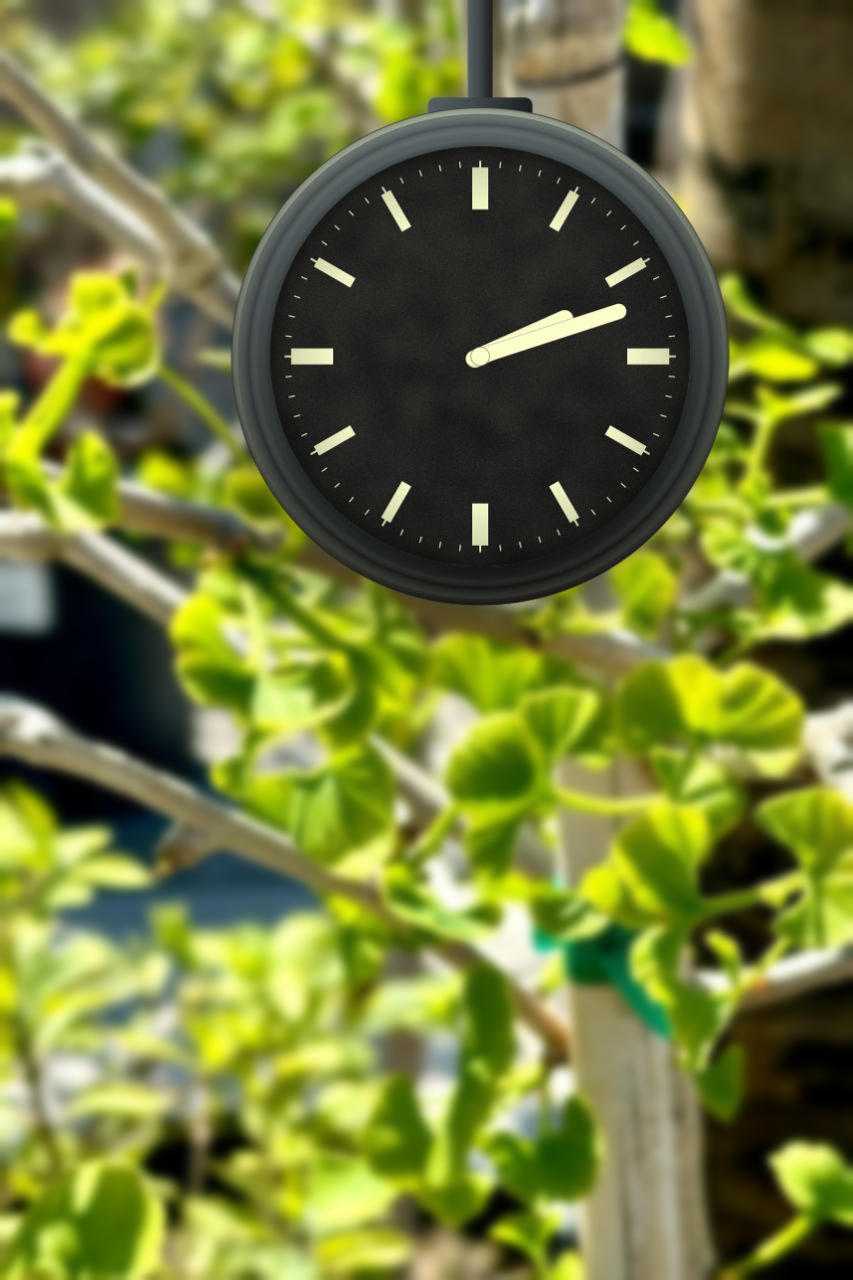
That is 2 h 12 min
